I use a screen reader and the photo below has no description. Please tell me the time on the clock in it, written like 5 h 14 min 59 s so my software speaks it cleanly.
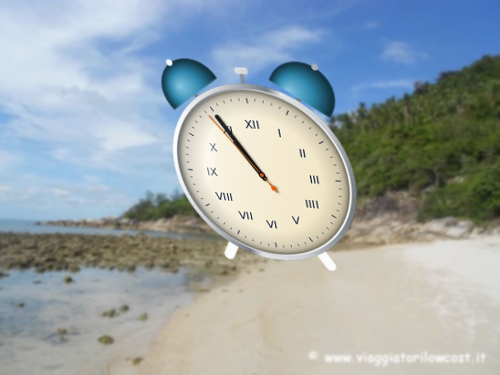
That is 10 h 54 min 54 s
